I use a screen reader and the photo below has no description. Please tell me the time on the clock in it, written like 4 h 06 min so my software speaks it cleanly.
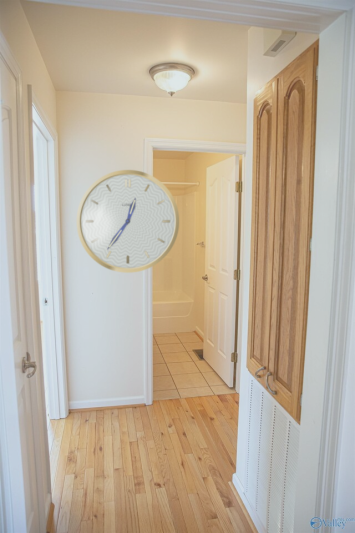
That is 12 h 36 min
